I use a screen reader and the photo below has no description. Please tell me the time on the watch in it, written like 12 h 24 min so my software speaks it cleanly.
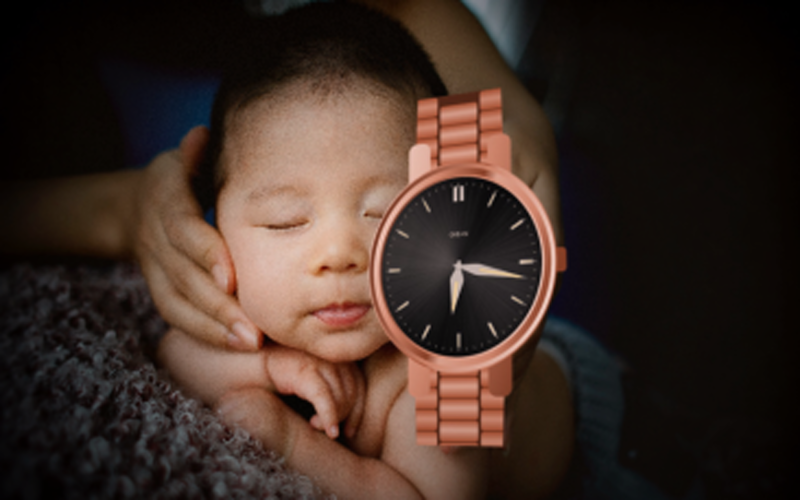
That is 6 h 17 min
